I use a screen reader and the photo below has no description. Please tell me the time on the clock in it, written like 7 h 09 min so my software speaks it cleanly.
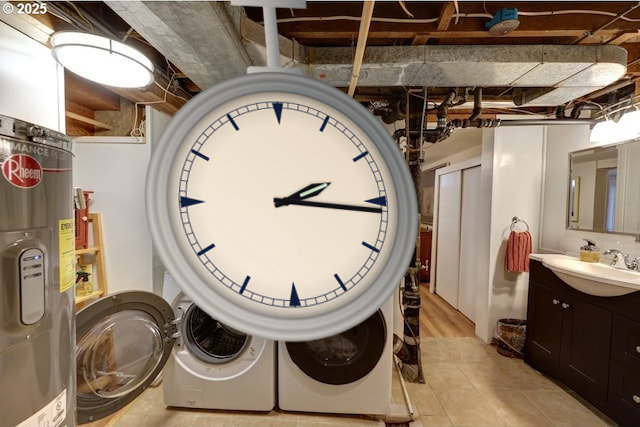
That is 2 h 16 min
